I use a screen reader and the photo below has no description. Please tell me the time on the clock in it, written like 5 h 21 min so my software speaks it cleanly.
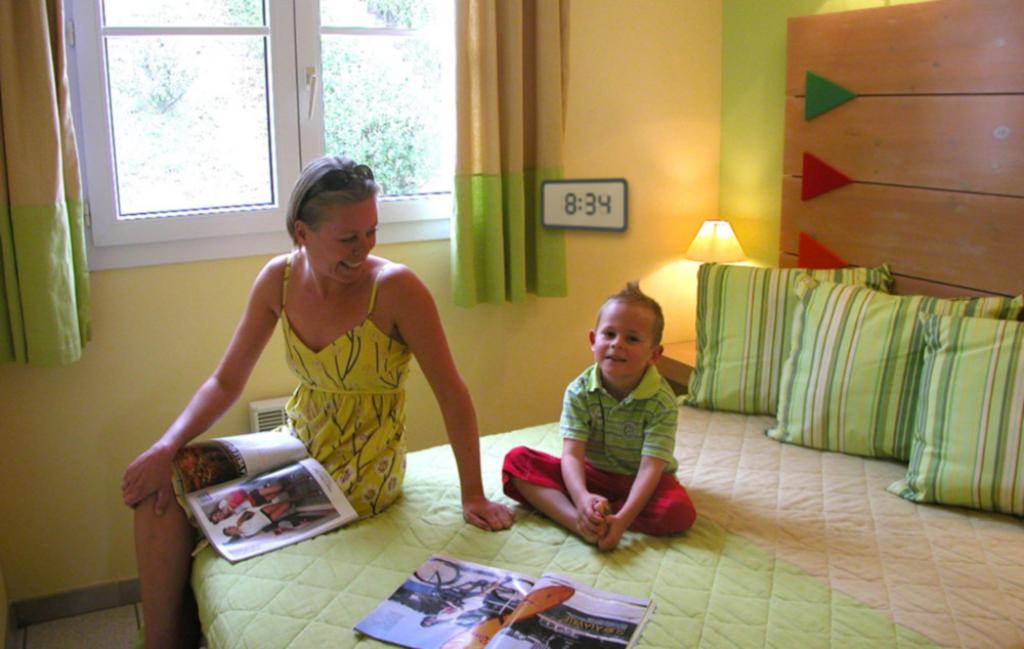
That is 8 h 34 min
